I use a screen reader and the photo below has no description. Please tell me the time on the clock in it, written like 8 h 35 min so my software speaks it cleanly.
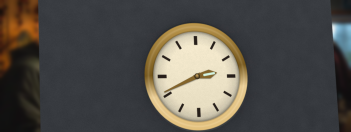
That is 2 h 41 min
